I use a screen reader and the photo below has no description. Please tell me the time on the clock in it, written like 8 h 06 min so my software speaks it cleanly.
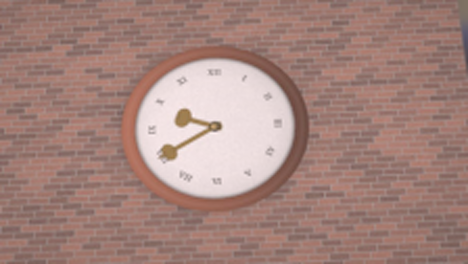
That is 9 h 40 min
